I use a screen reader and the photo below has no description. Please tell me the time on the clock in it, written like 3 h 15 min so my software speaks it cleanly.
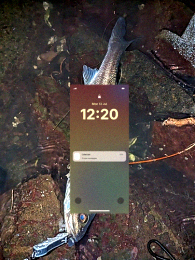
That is 12 h 20 min
